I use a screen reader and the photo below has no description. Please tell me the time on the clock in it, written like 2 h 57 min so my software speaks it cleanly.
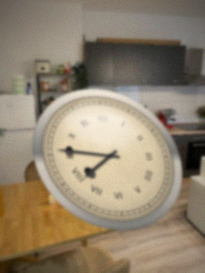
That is 7 h 46 min
